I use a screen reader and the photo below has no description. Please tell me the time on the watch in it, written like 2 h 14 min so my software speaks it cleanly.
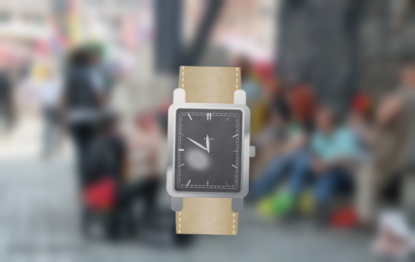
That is 11 h 50 min
